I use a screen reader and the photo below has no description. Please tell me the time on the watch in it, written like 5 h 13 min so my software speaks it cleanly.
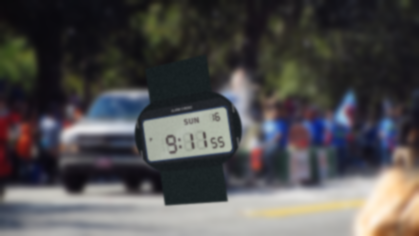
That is 9 h 11 min
